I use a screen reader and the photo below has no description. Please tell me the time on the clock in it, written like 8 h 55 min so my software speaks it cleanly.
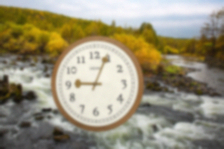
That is 9 h 04 min
